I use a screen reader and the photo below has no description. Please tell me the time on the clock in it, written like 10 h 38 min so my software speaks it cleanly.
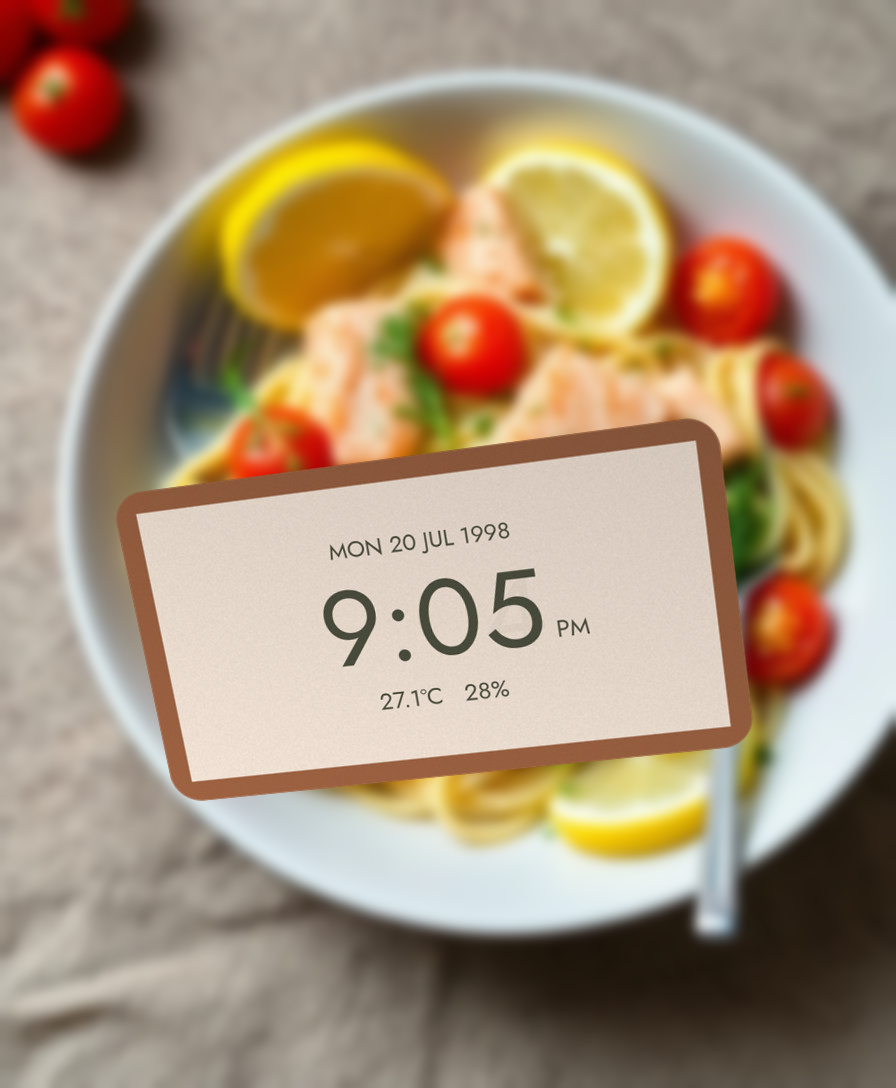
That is 9 h 05 min
